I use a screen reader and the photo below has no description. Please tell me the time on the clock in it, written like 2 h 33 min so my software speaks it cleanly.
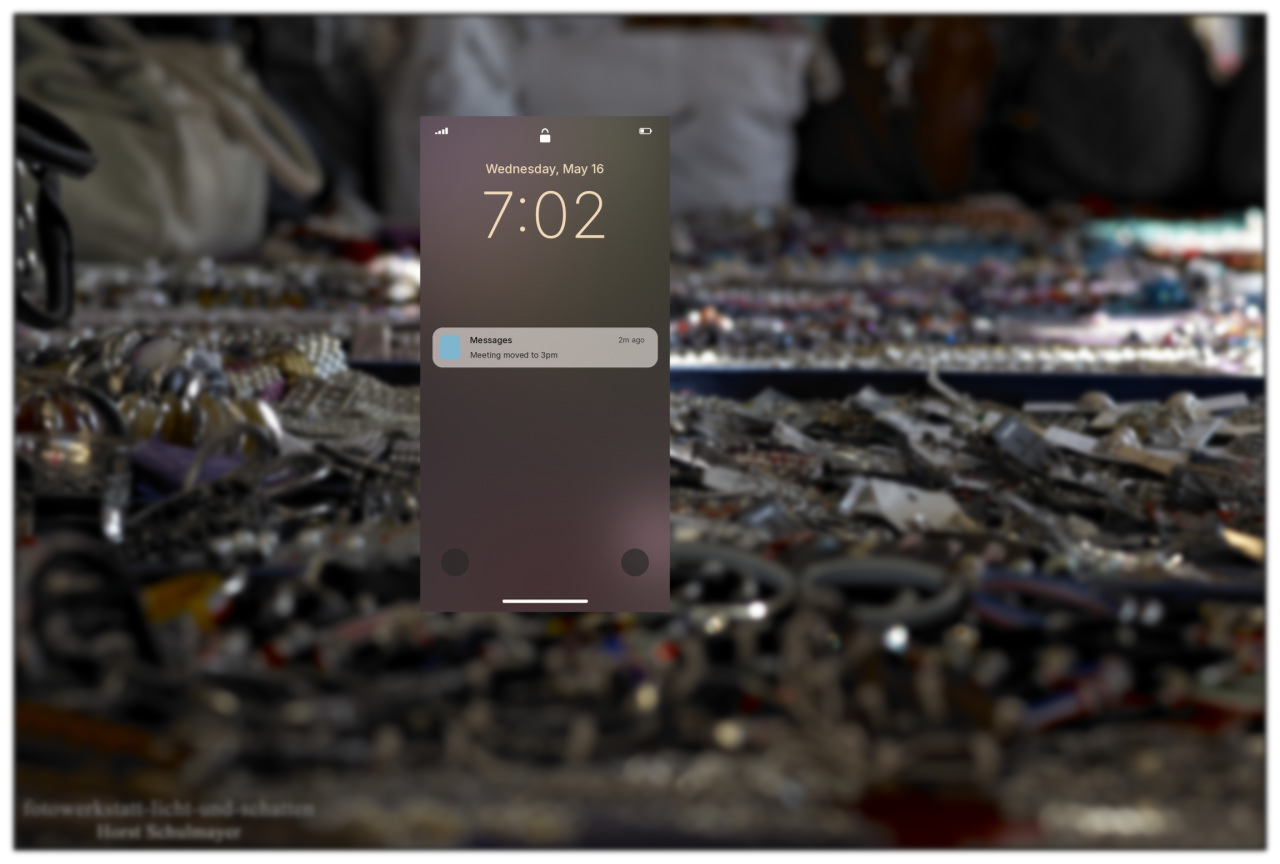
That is 7 h 02 min
